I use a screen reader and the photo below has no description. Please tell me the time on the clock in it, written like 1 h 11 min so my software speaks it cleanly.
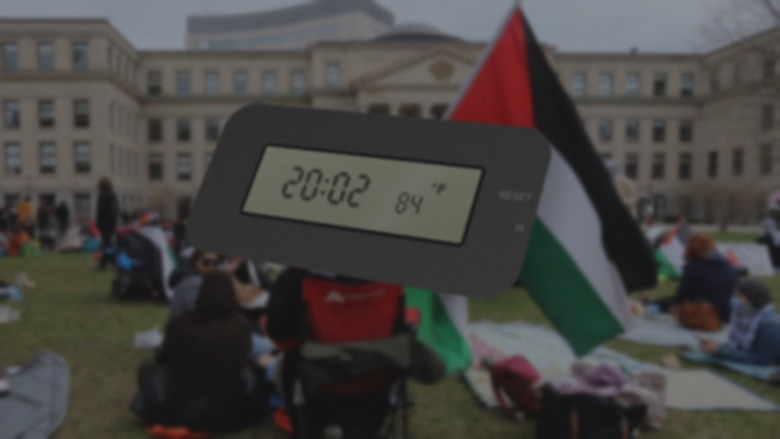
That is 20 h 02 min
